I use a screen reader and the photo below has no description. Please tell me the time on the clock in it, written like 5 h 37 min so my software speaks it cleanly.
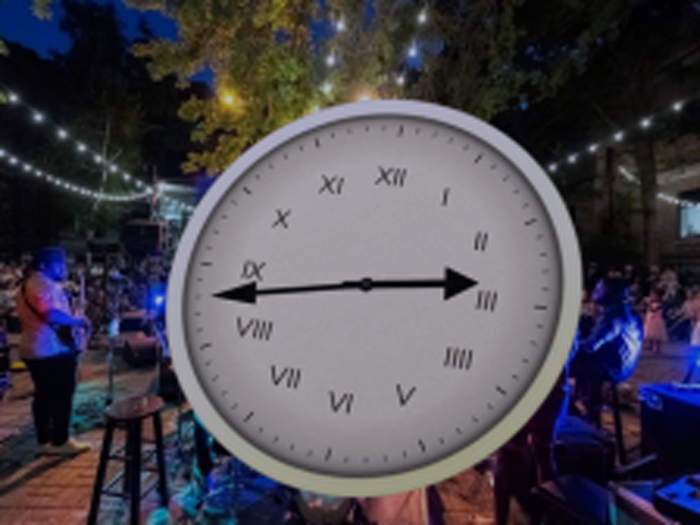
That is 2 h 43 min
